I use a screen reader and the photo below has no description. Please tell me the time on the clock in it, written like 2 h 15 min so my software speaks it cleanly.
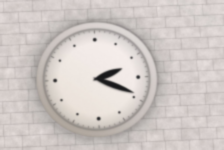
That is 2 h 19 min
